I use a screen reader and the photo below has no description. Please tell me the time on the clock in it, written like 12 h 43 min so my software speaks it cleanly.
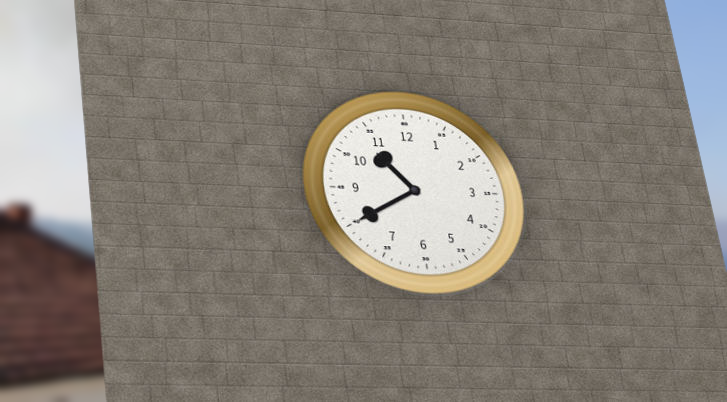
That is 10 h 40 min
